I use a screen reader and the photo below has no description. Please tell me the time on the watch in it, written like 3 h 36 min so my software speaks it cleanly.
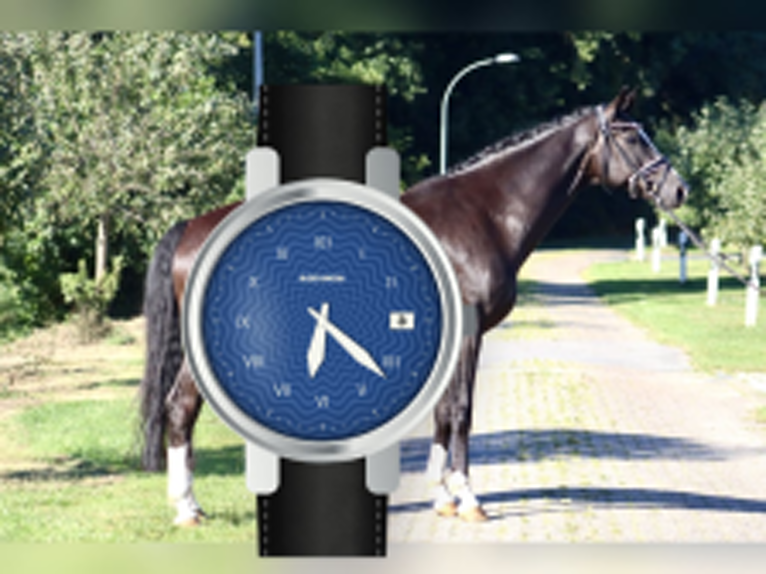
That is 6 h 22 min
